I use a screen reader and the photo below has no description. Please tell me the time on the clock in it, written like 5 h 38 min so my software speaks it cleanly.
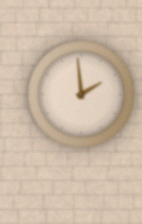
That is 1 h 59 min
